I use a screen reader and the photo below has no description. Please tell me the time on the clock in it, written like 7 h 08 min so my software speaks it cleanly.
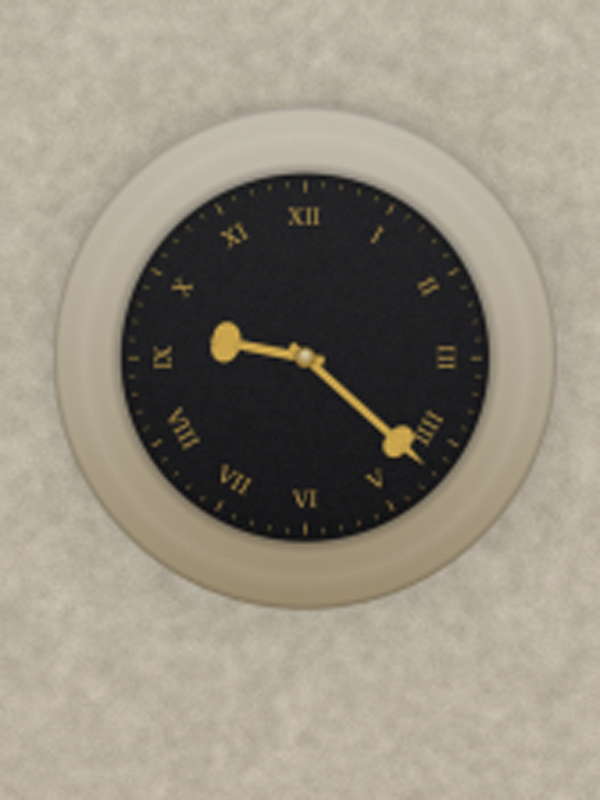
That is 9 h 22 min
